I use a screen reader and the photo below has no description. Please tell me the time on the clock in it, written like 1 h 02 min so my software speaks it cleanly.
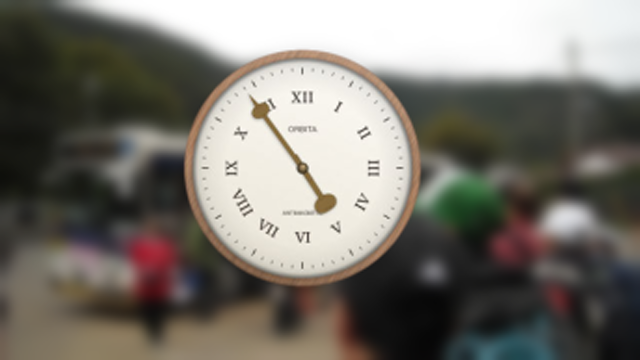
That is 4 h 54 min
